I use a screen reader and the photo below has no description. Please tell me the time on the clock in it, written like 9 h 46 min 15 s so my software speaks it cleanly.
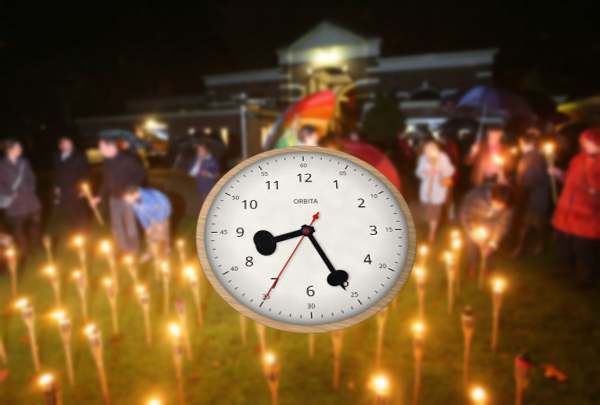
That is 8 h 25 min 35 s
